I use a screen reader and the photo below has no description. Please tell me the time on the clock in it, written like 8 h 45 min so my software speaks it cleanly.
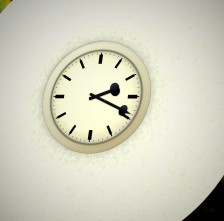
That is 2 h 19 min
